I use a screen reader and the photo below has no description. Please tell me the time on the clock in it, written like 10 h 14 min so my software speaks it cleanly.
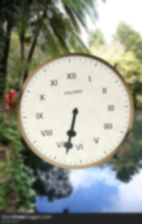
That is 6 h 33 min
